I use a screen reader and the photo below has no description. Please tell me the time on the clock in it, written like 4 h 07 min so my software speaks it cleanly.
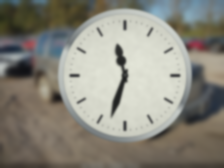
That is 11 h 33 min
